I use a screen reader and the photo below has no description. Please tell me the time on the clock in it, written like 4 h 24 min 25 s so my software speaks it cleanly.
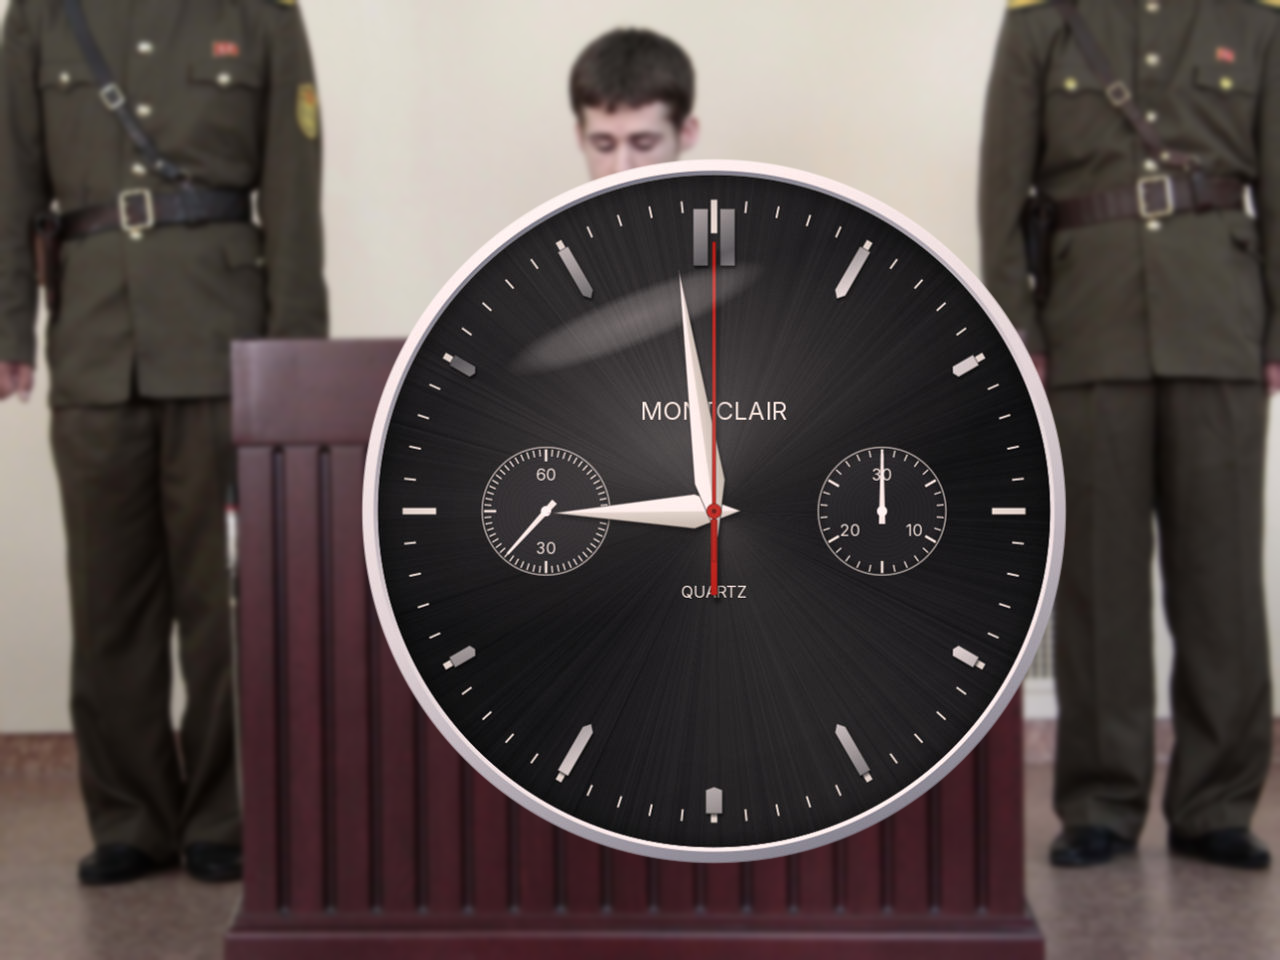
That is 8 h 58 min 37 s
